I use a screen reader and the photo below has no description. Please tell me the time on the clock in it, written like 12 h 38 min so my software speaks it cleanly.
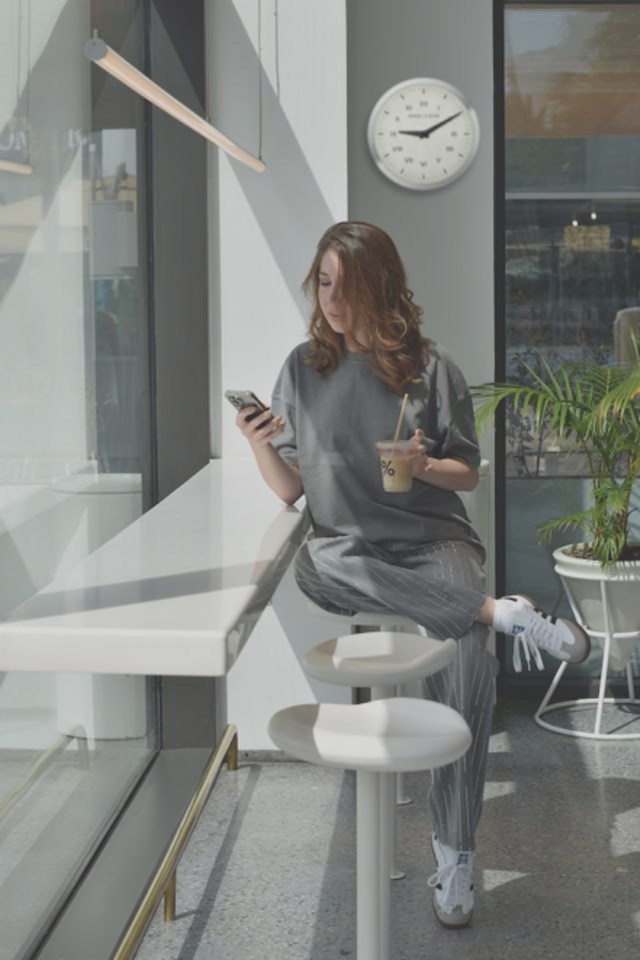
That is 9 h 10 min
